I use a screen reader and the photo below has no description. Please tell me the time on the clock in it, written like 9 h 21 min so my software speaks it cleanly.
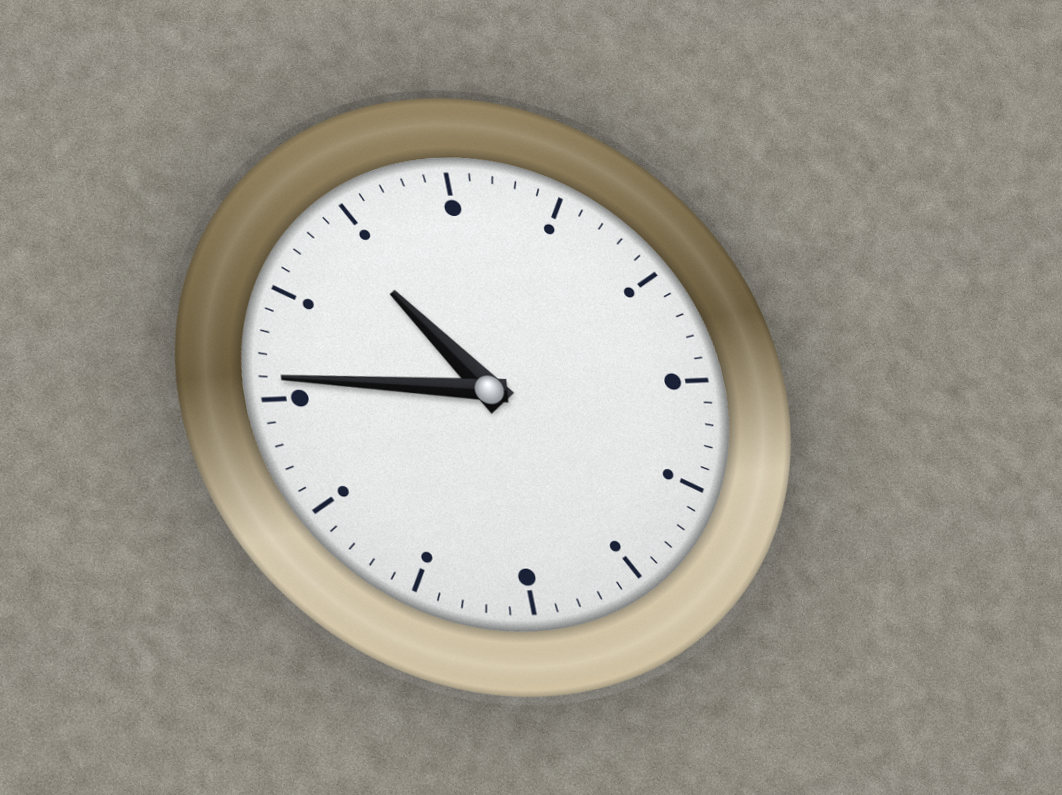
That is 10 h 46 min
